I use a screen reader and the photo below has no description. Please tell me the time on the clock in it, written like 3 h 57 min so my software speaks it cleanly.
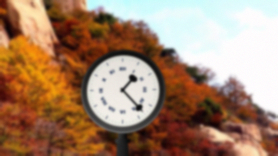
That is 1 h 23 min
